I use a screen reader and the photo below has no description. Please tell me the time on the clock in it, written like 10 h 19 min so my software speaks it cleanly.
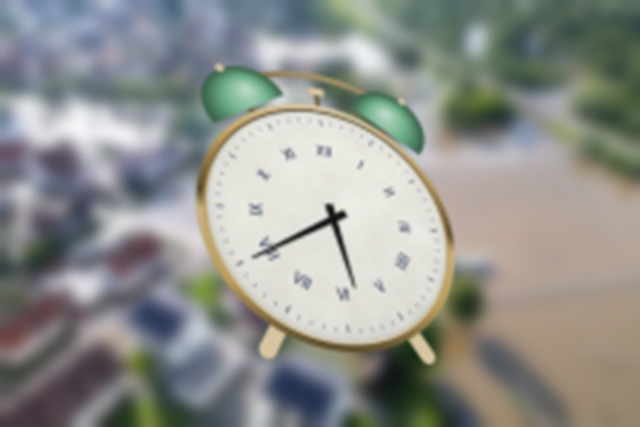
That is 5 h 40 min
